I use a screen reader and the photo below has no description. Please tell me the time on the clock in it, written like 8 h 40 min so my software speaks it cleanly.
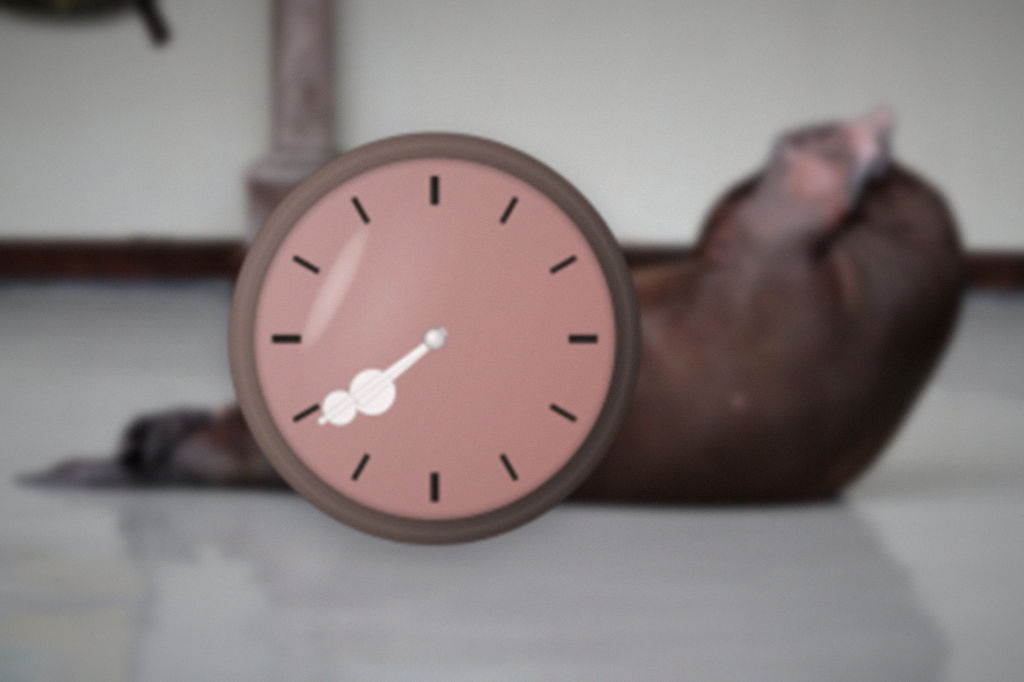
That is 7 h 39 min
